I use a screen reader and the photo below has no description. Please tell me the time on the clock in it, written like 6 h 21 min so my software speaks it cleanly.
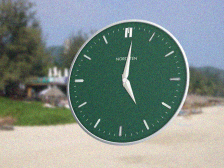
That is 5 h 01 min
